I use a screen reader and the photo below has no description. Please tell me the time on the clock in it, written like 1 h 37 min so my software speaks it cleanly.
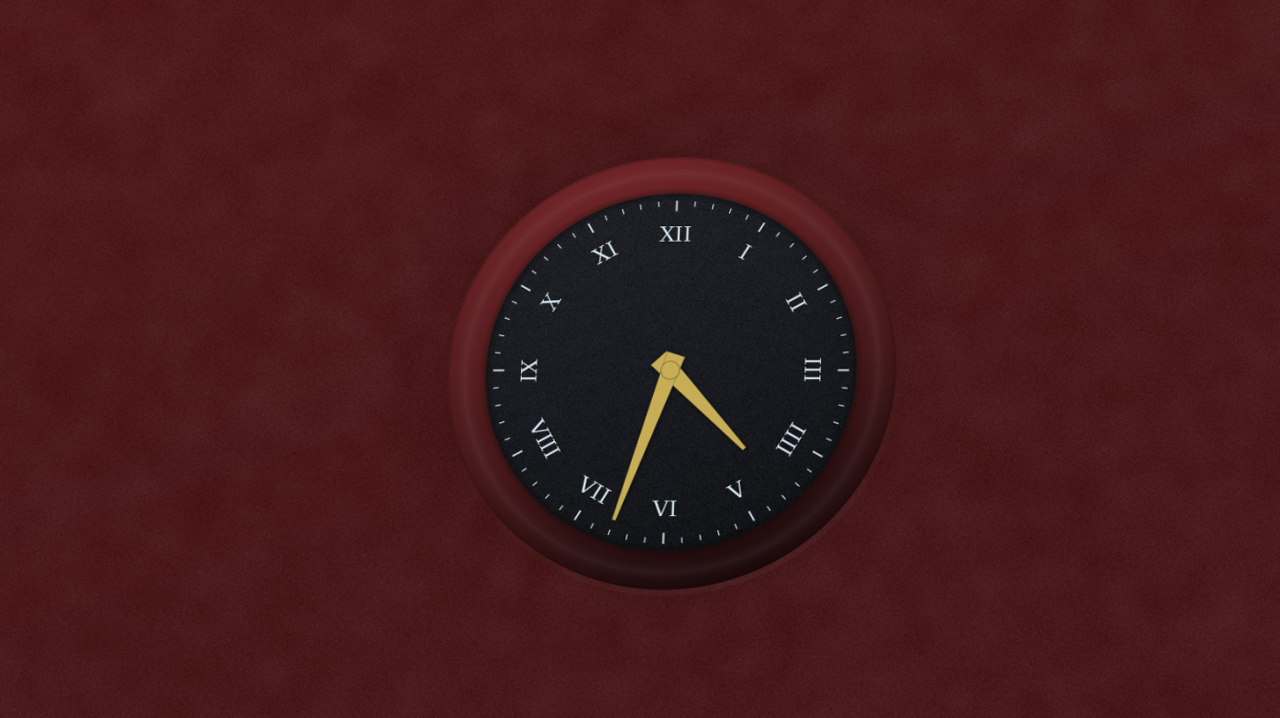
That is 4 h 33 min
